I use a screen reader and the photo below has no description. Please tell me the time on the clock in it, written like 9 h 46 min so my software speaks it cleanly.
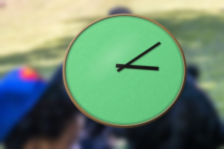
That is 3 h 09 min
